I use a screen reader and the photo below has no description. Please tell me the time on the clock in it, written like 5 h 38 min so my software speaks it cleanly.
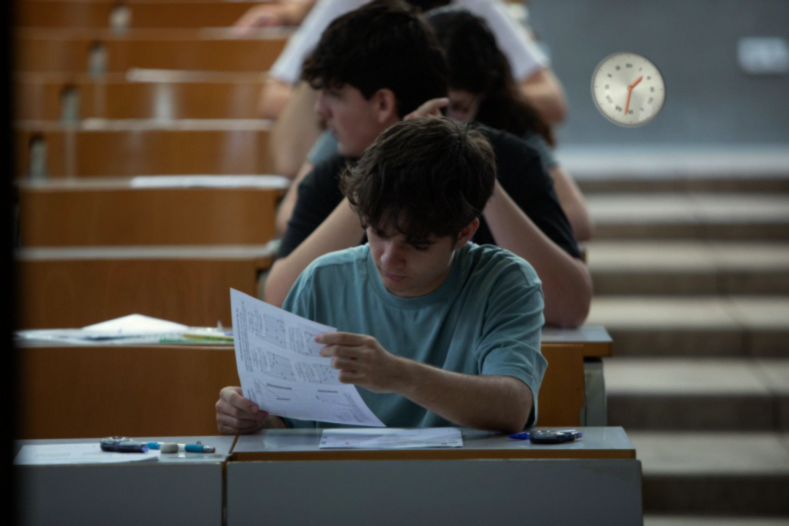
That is 1 h 32 min
